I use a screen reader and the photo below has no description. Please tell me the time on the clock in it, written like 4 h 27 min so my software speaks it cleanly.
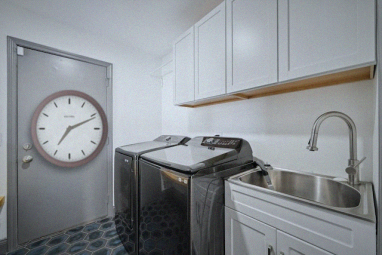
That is 7 h 11 min
